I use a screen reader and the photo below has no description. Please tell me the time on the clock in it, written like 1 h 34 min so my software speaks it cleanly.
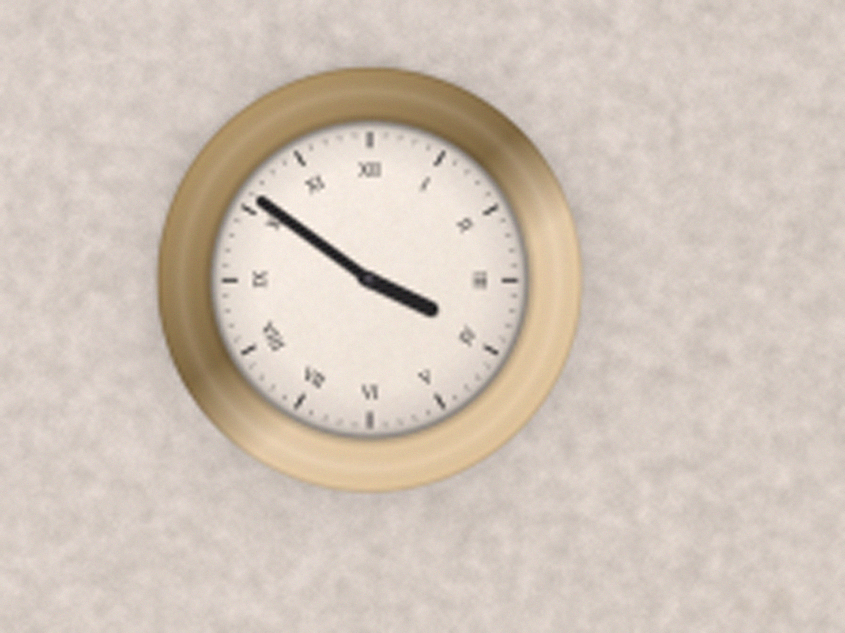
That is 3 h 51 min
